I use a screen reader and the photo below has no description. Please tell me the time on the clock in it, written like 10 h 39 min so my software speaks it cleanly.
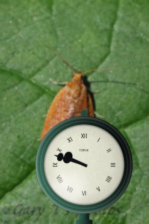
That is 9 h 48 min
